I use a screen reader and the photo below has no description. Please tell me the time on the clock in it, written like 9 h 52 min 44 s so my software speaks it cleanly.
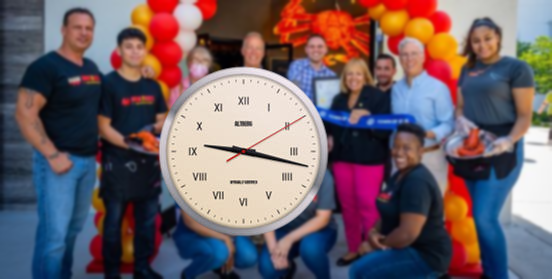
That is 9 h 17 min 10 s
